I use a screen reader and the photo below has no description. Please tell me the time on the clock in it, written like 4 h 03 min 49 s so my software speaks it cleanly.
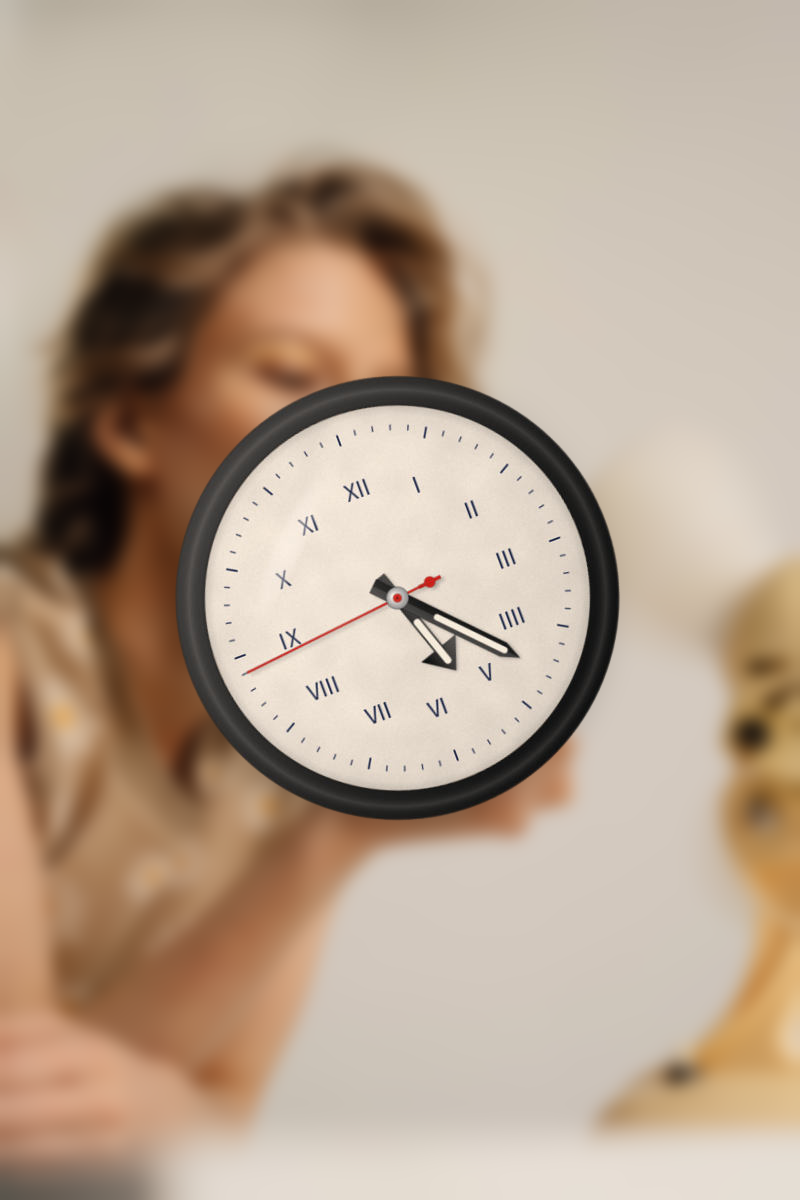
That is 5 h 22 min 44 s
